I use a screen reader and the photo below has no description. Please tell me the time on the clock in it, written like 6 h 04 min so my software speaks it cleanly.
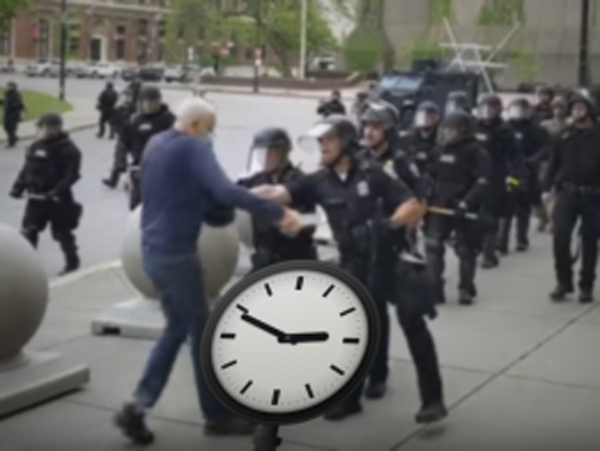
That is 2 h 49 min
